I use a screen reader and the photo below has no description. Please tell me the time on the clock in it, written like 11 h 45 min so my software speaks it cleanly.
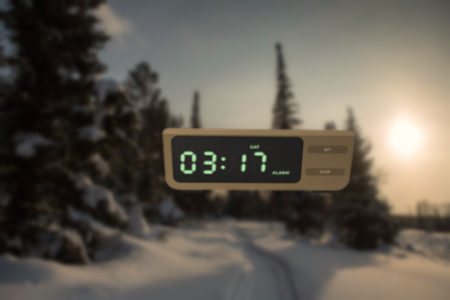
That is 3 h 17 min
